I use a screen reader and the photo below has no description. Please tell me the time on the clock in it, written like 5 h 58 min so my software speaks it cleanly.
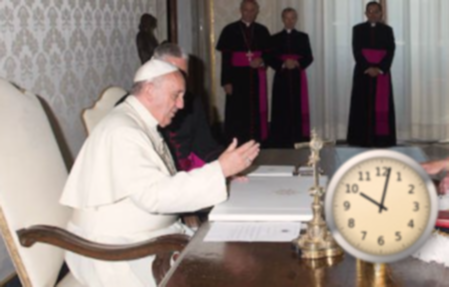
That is 10 h 02 min
